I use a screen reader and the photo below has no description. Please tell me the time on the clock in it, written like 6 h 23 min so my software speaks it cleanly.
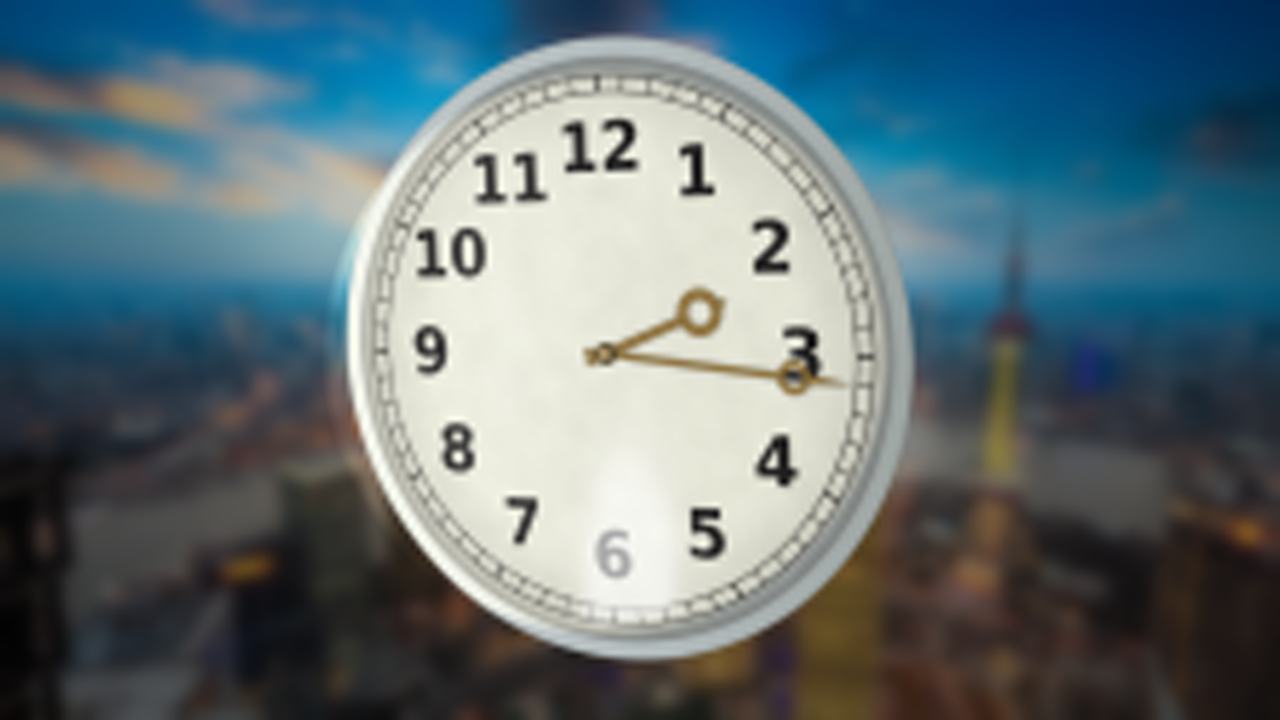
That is 2 h 16 min
